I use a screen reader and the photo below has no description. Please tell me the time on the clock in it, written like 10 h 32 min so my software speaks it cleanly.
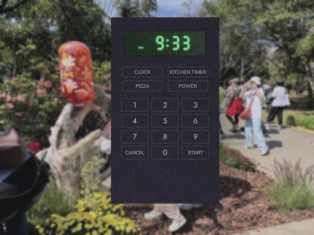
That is 9 h 33 min
